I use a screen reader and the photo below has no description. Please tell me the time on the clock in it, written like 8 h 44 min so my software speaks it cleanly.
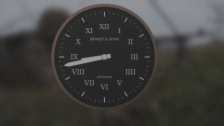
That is 8 h 43 min
